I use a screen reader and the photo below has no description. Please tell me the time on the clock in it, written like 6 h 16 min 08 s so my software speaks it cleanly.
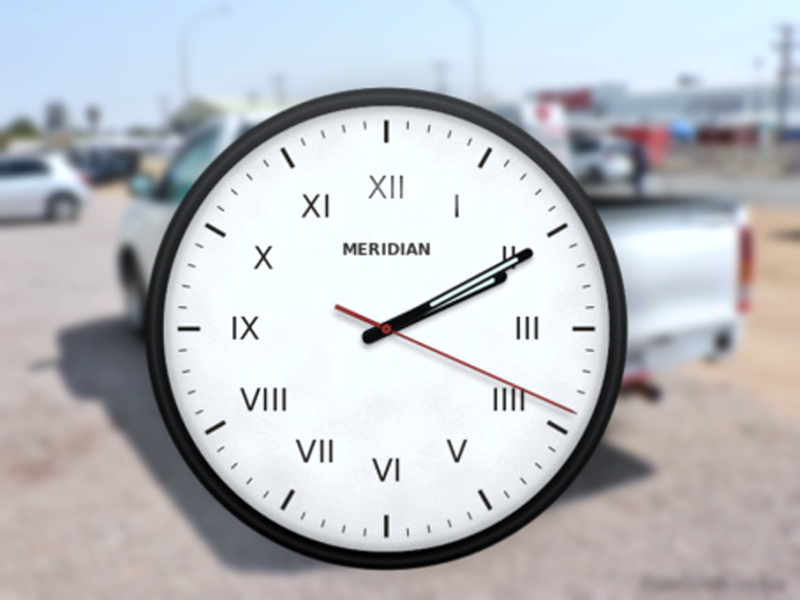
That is 2 h 10 min 19 s
